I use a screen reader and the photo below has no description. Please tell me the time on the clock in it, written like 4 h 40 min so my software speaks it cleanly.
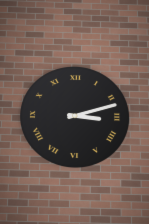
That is 3 h 12 min
